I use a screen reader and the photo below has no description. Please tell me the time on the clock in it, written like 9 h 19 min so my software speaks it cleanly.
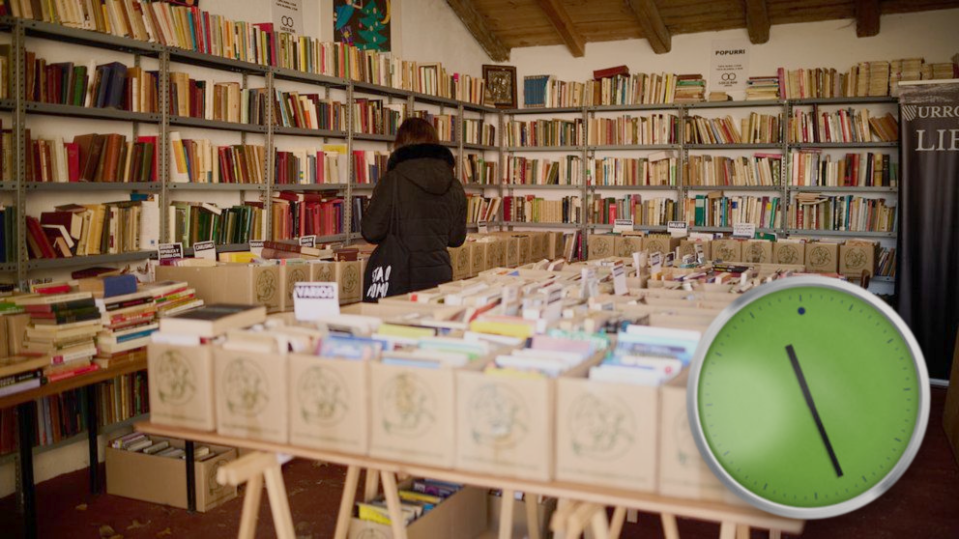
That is 11 h 27 min
